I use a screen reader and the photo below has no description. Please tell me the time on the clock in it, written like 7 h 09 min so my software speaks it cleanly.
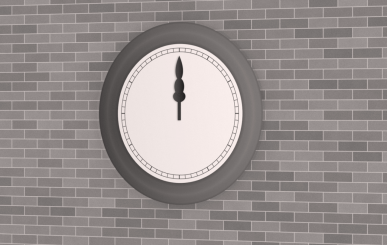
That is 12 h 00 min
